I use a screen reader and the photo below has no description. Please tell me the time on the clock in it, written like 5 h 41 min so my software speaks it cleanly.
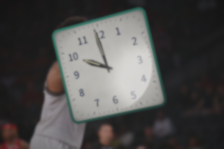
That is 9 h 59 min
